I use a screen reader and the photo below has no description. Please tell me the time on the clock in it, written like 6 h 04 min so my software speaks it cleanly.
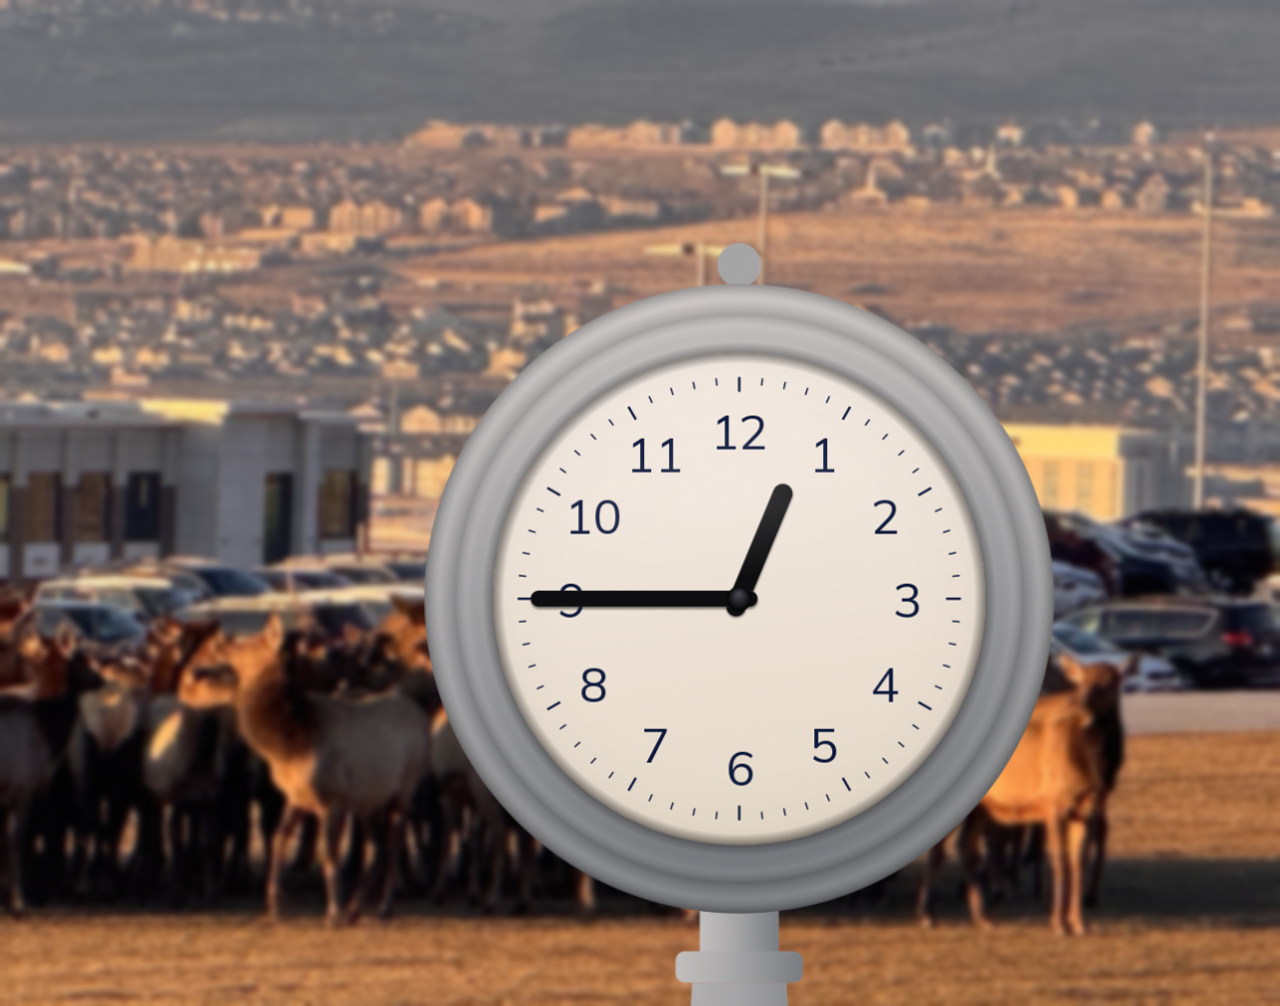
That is 12 h 45 min
